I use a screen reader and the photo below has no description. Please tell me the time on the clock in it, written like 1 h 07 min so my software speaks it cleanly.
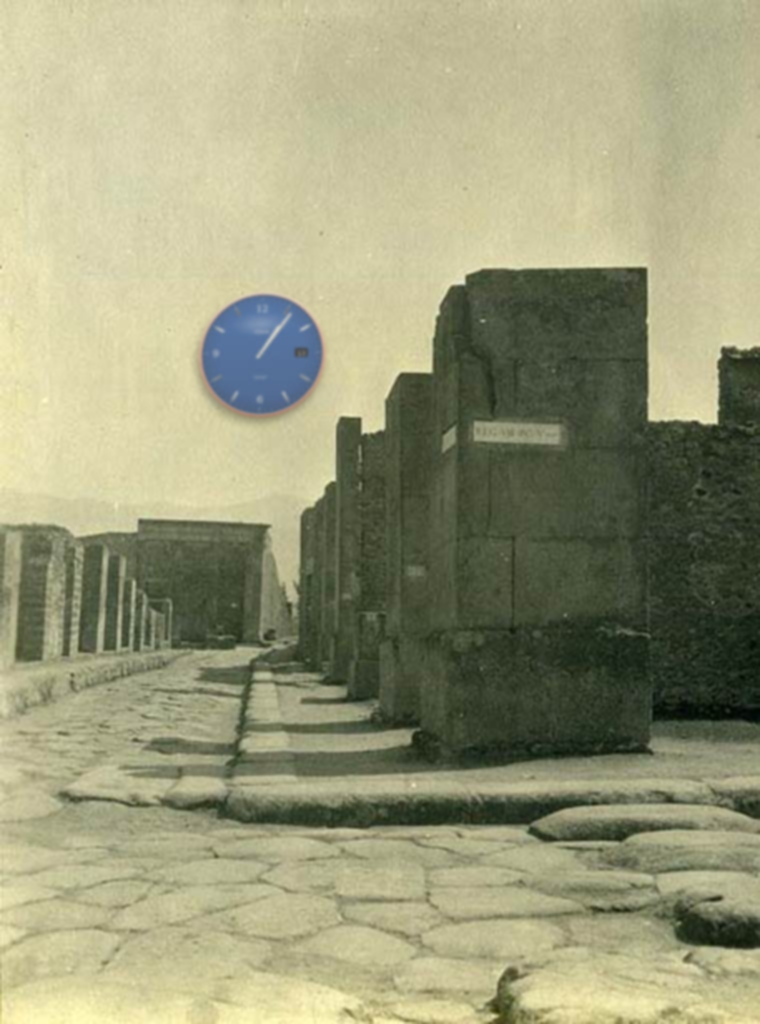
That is 1 h 06 min
